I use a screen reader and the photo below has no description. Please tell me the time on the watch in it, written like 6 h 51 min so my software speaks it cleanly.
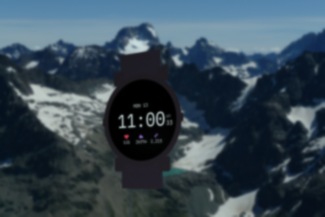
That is 11 h 00 min
